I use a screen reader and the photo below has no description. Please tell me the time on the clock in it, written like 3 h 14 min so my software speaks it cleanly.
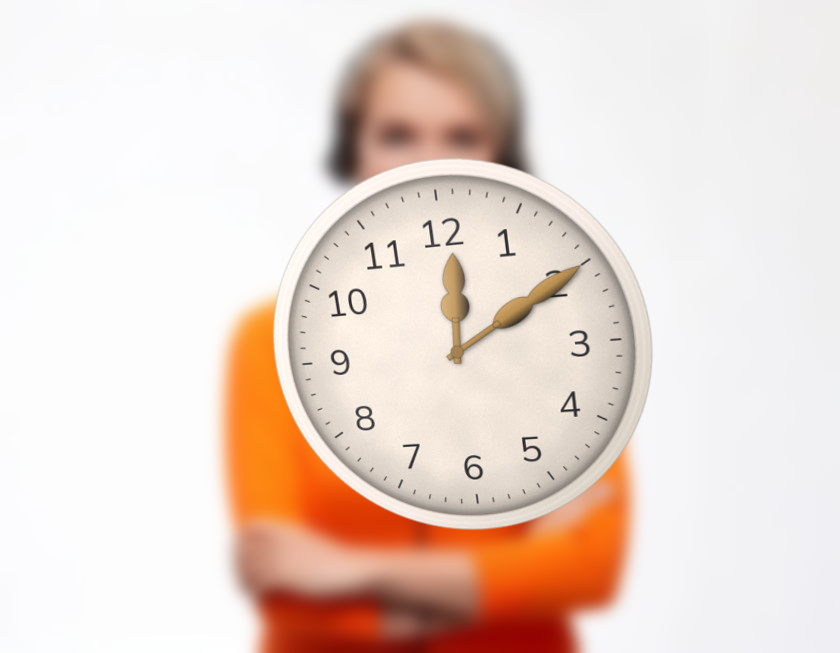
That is 12 h 10 min
